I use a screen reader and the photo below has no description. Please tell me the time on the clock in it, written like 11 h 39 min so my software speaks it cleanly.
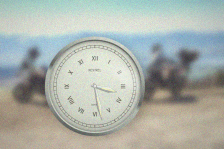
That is 3 h 28 min
